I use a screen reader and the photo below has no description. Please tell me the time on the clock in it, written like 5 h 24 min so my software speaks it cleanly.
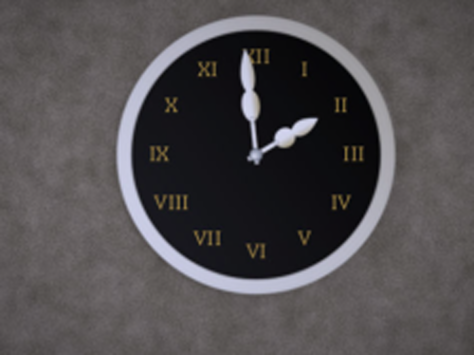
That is 1 h 59 min
